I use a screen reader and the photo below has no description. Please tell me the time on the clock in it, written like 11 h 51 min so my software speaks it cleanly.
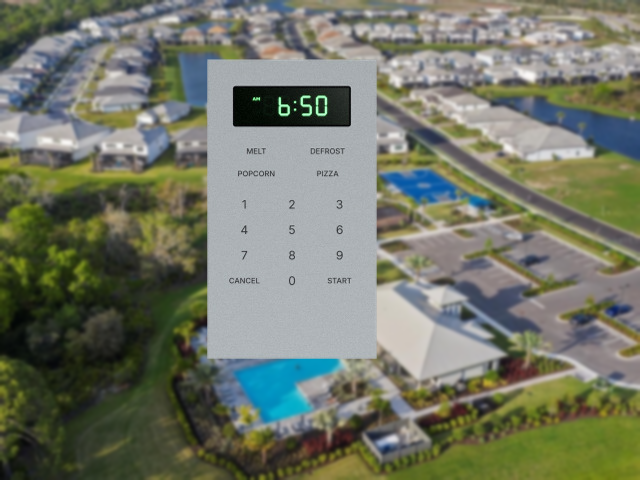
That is 6 h 50 min
